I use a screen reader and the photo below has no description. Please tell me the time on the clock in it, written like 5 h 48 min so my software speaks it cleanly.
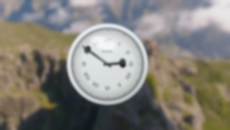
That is 2 h 51 min
